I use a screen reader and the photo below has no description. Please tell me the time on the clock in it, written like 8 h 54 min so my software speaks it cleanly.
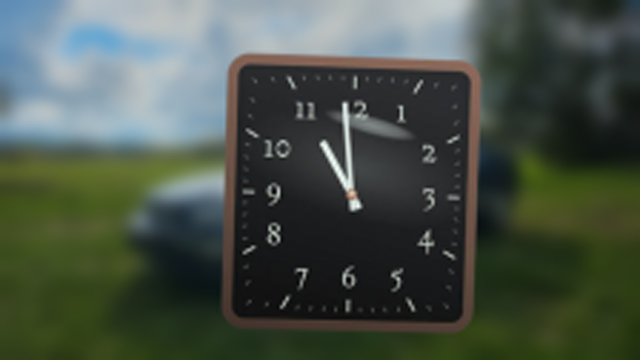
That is 10 h 59 min
